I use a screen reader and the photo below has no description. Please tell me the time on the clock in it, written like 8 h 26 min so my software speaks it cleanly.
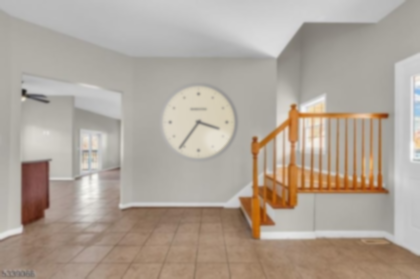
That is 3 h 36 min
